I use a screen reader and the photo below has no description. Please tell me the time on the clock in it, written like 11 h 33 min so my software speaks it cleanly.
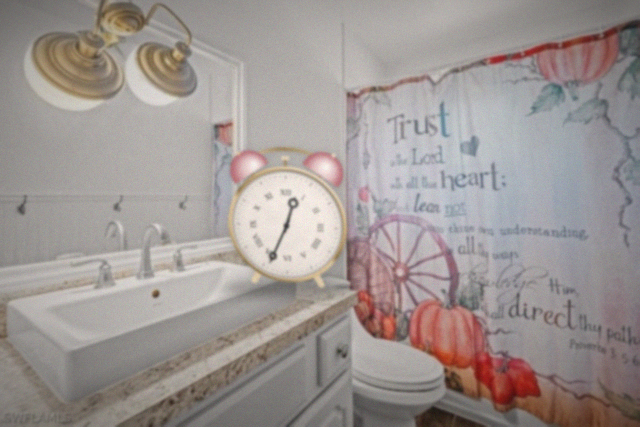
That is 12 h 34 min
